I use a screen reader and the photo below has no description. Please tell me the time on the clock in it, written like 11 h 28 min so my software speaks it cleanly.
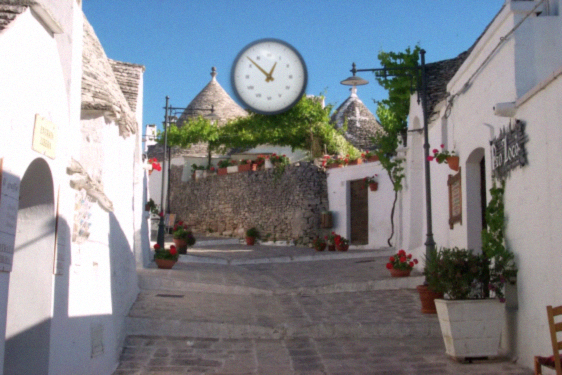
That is 12 h 52 min
